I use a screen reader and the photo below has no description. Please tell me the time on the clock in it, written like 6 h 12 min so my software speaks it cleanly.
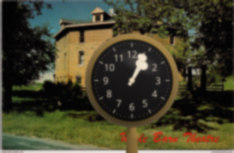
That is 1 h 04 min
